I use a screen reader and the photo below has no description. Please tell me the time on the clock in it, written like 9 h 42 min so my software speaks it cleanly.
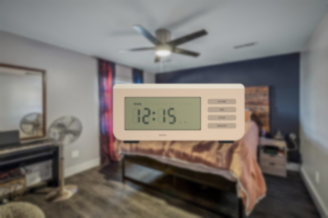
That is 12 h 15 min
